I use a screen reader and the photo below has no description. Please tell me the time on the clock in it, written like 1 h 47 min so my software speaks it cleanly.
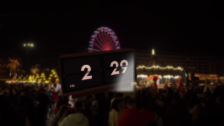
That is 2 h 29 min
